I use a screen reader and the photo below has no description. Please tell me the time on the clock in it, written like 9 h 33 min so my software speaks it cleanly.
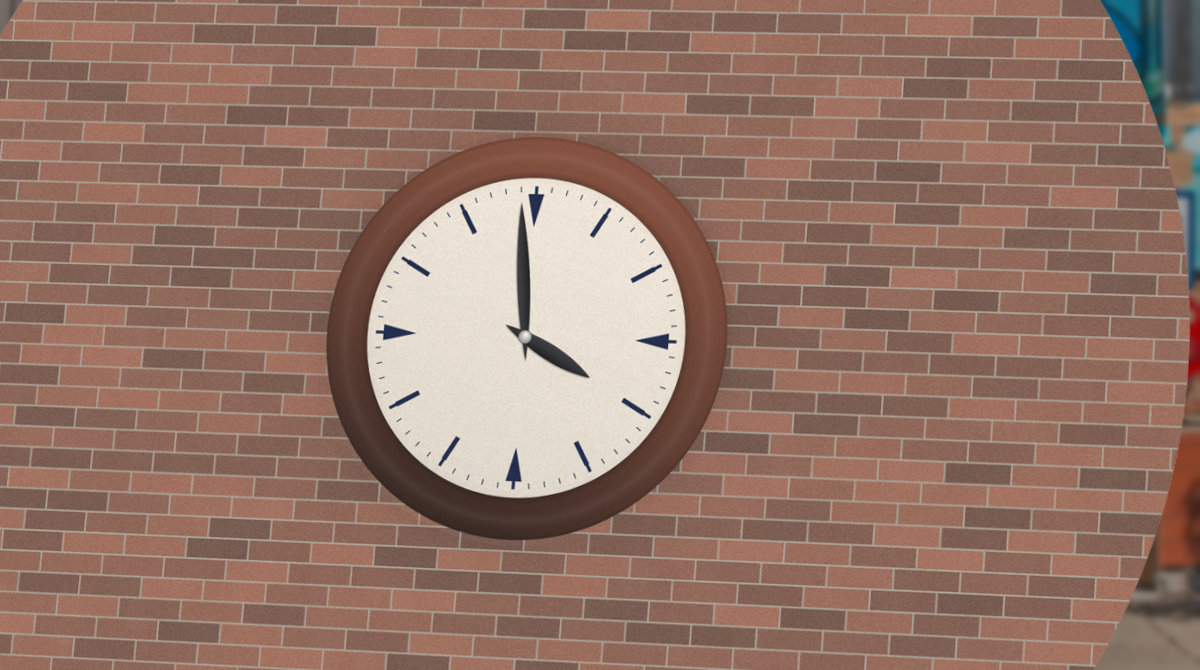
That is 3 h 59 min
